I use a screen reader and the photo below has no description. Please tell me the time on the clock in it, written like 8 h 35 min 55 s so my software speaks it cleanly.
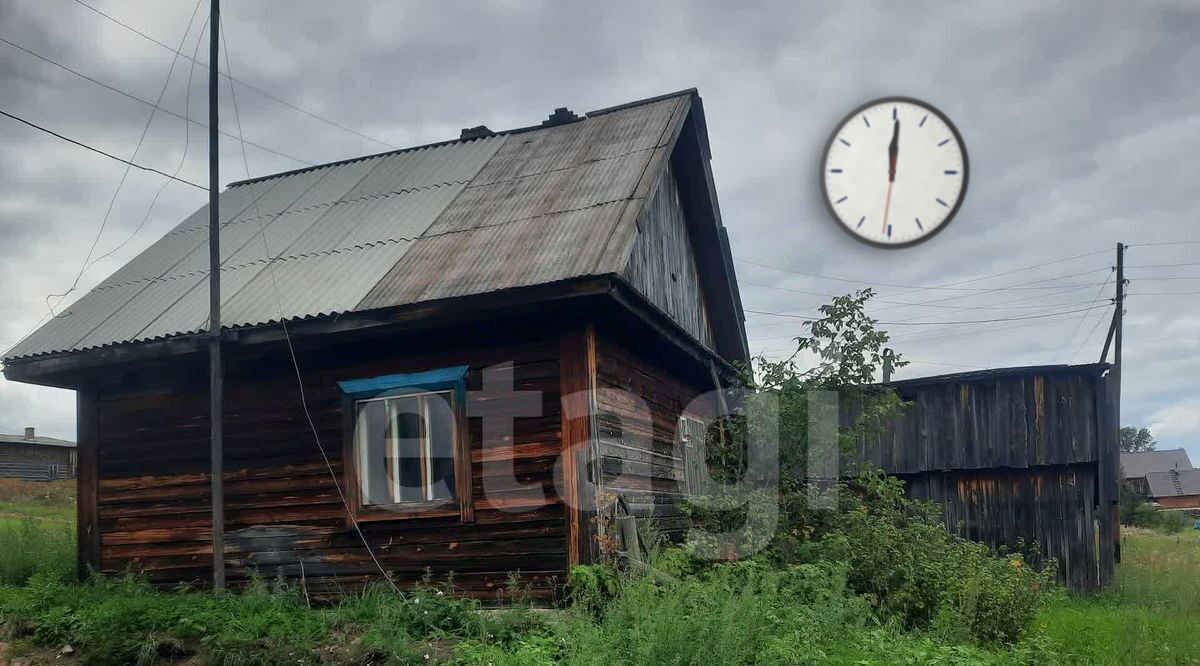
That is 12 h 00 min 31 s
